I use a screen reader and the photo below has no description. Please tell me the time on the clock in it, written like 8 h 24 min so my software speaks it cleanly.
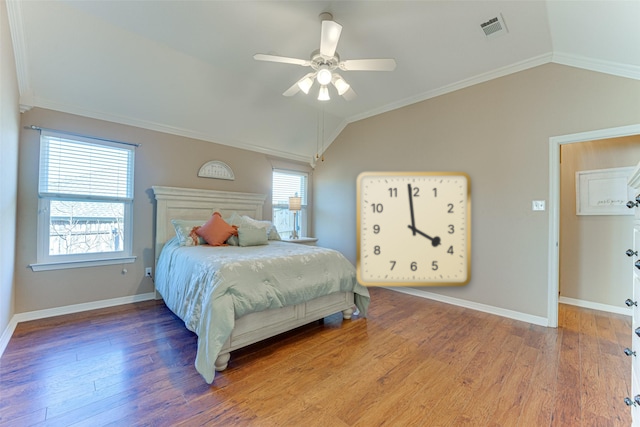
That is 3 h 59 min
